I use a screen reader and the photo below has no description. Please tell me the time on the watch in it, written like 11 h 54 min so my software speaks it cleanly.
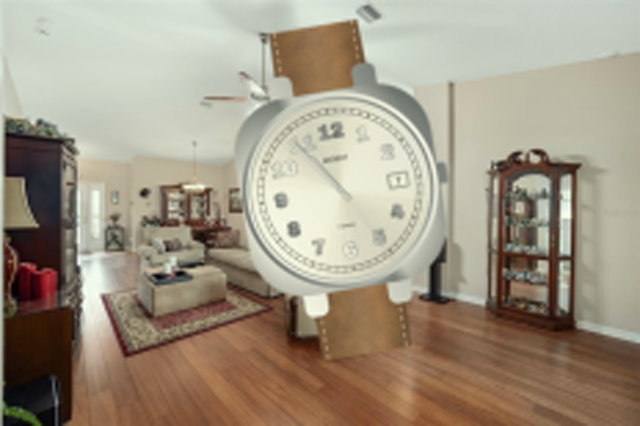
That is 10 h 54 min
